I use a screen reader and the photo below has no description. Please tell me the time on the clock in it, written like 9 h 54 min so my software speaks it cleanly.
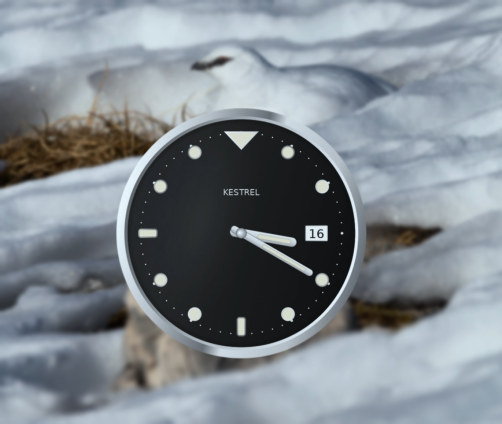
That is 3 h 20 min
